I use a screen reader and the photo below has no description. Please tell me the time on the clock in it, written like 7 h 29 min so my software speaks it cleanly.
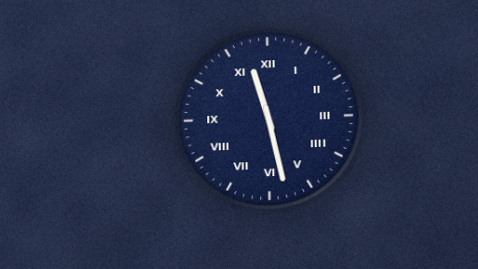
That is 11 h 28 min
